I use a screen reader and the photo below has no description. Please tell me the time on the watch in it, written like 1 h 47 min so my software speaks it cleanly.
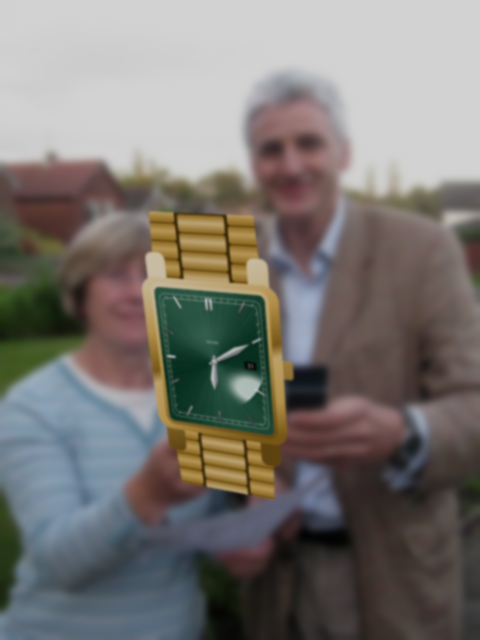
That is 6 h 10 min
